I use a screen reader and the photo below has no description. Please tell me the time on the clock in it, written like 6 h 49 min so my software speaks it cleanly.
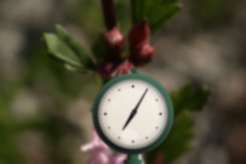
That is 7 h 05 min
